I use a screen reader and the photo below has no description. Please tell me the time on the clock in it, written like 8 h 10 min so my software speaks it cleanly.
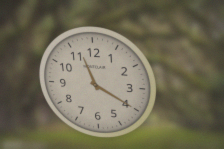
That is 11 h 20 min
